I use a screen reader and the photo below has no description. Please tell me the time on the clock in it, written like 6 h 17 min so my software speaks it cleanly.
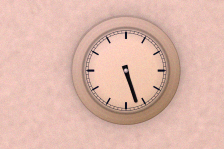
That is 5 h 27 min
